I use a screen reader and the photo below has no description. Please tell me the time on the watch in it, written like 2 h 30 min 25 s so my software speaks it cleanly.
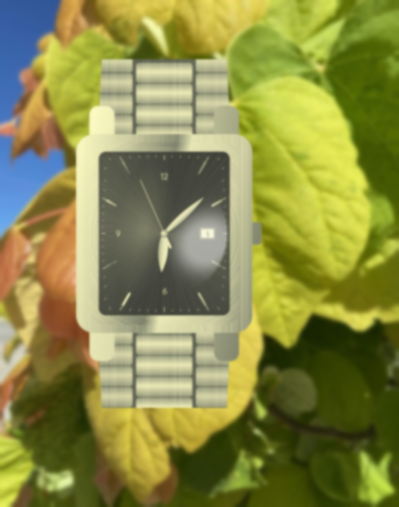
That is 6 h 07 min 56 s
